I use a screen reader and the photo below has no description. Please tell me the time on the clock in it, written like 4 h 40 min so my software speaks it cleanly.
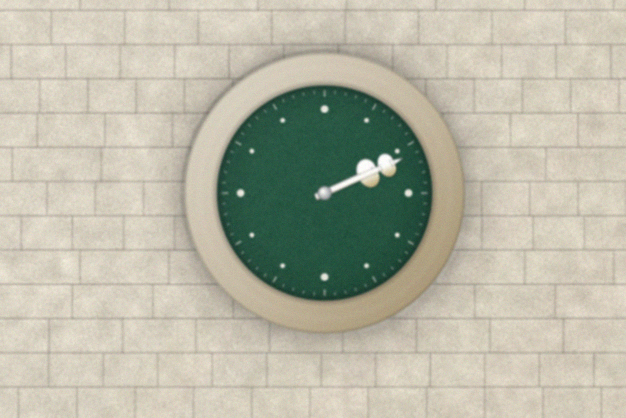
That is 2 h 11 min
